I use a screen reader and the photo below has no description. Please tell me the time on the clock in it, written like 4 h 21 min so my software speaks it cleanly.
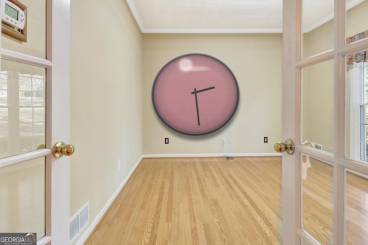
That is 2 h 29 min
